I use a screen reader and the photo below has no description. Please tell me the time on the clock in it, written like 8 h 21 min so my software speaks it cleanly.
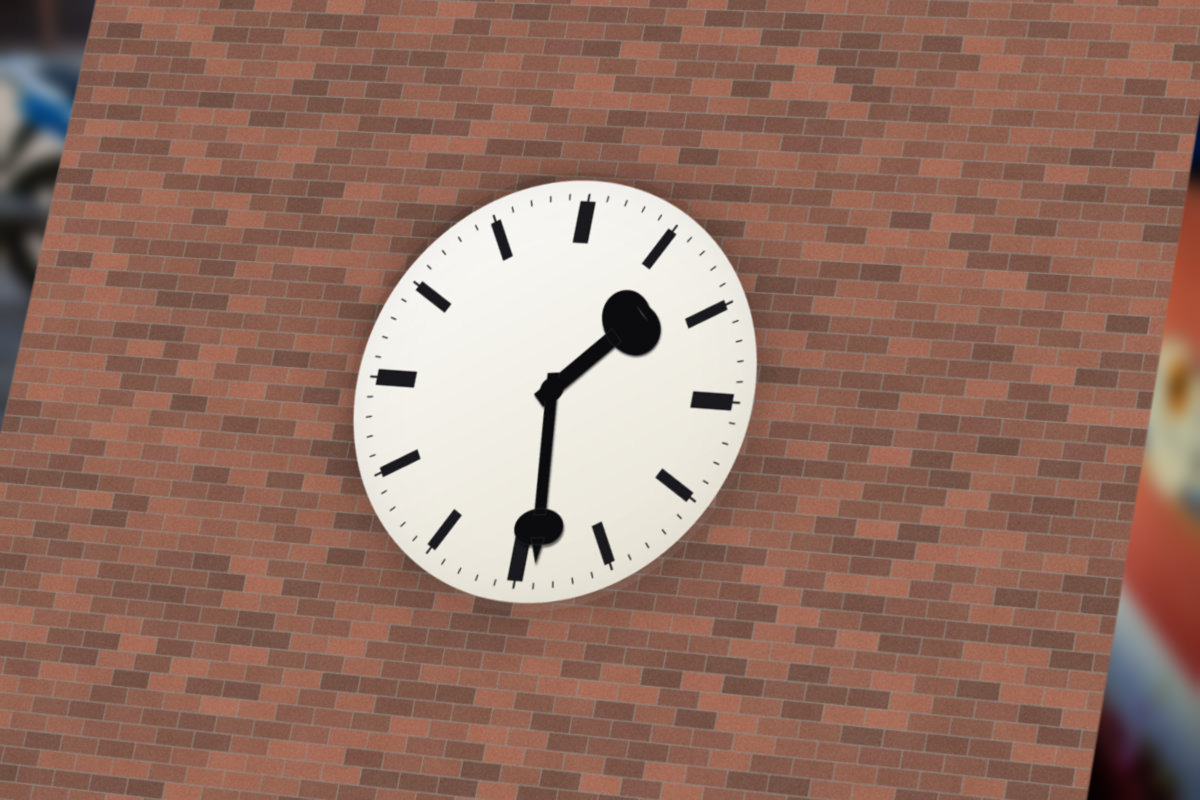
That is 1 h 29 min
